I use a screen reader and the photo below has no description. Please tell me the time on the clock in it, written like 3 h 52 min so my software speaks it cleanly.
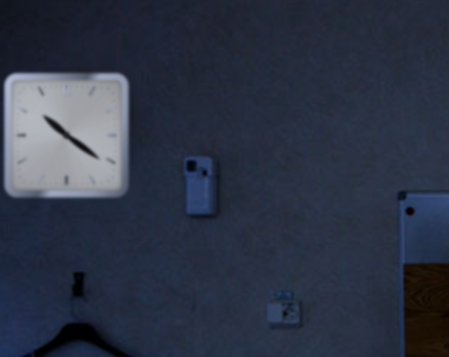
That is 10 h 21 min
